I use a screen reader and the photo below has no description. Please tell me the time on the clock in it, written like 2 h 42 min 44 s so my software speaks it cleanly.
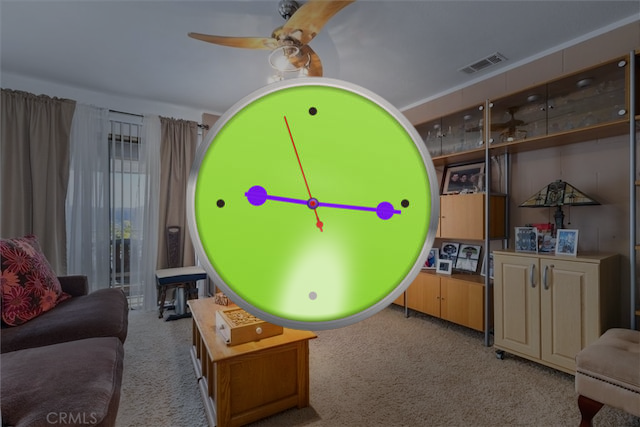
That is 9 h 15 min 57 s
